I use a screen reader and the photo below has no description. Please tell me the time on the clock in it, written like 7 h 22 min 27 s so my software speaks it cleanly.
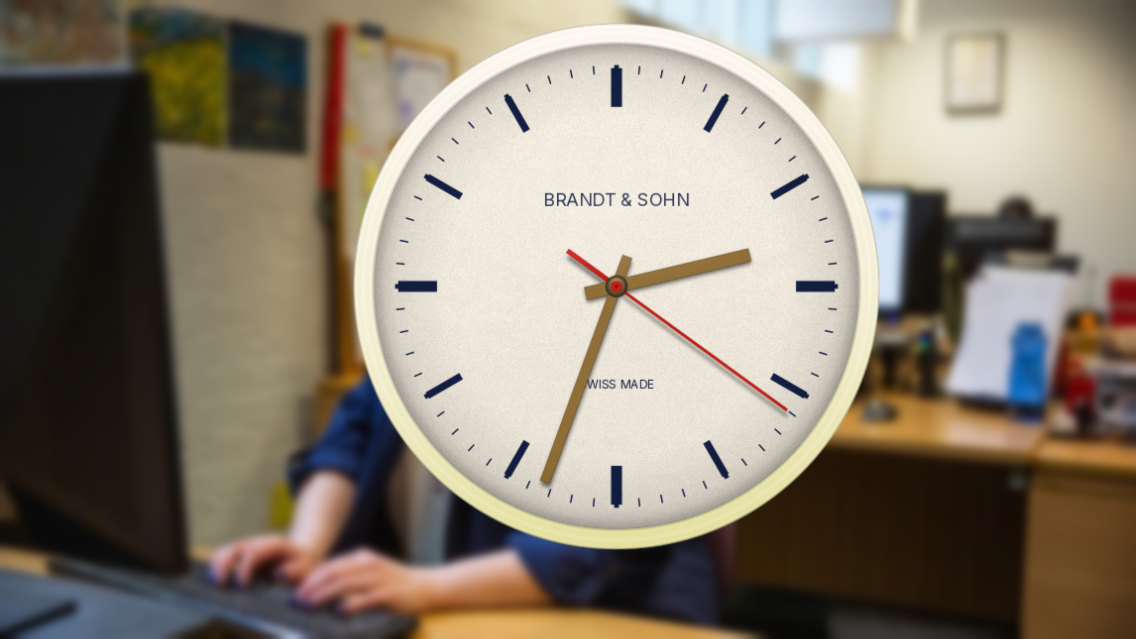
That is 2 h 33 min 21 s
